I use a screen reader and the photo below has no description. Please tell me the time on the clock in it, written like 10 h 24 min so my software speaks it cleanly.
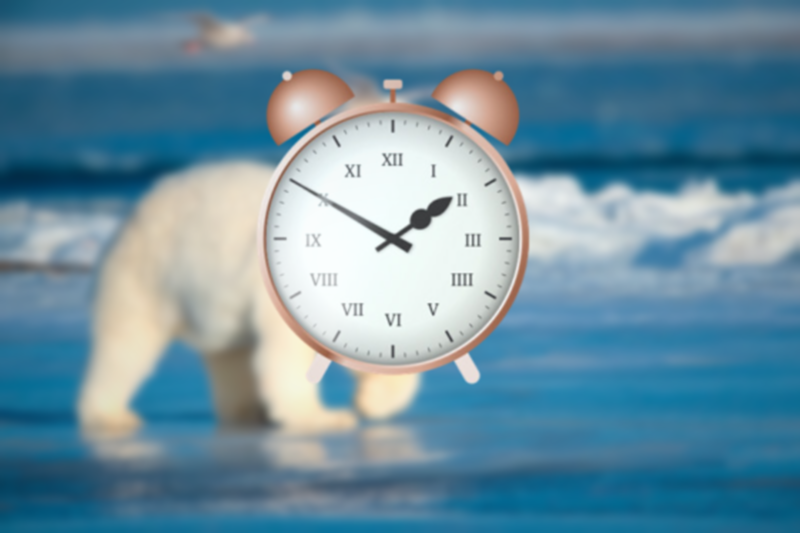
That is 1 h 50 min
